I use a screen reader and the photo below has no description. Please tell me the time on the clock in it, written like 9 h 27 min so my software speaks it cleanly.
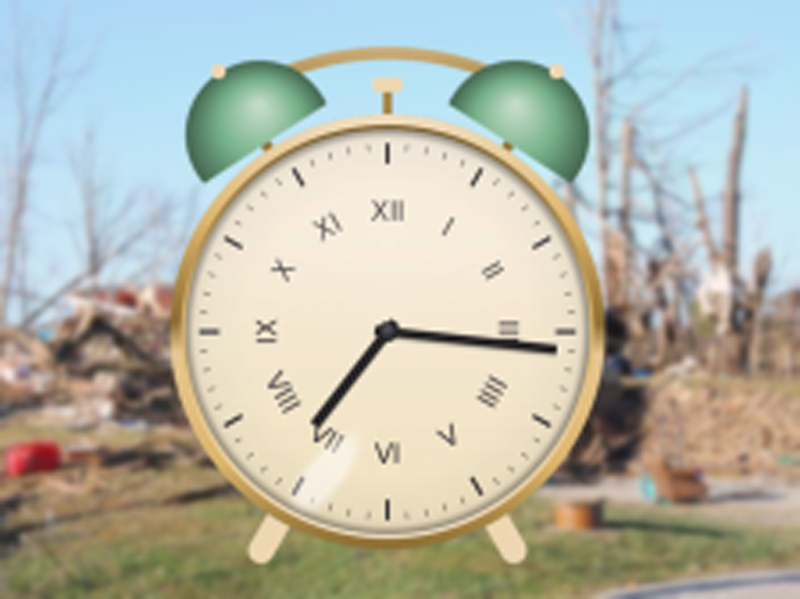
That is 7 h 16 min
